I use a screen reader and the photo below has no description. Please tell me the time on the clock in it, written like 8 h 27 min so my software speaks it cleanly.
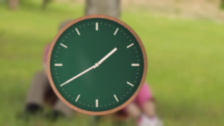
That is 1 h 40 min
